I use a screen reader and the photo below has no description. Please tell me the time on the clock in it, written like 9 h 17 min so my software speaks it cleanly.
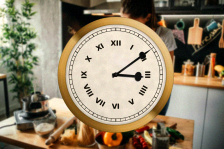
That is 3 h 09 min
